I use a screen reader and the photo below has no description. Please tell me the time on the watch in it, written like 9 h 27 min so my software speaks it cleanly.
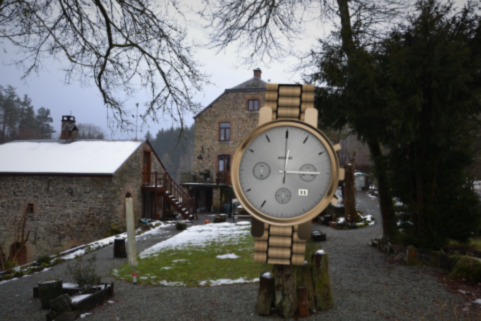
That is 12 h 15 min
